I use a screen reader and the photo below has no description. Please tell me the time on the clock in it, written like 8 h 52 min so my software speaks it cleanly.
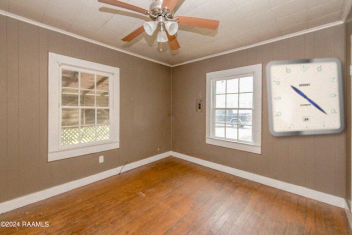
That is 10 h 22 min
